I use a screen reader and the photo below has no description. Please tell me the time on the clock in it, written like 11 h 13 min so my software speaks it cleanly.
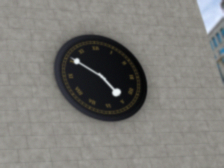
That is 4 h 51 min
